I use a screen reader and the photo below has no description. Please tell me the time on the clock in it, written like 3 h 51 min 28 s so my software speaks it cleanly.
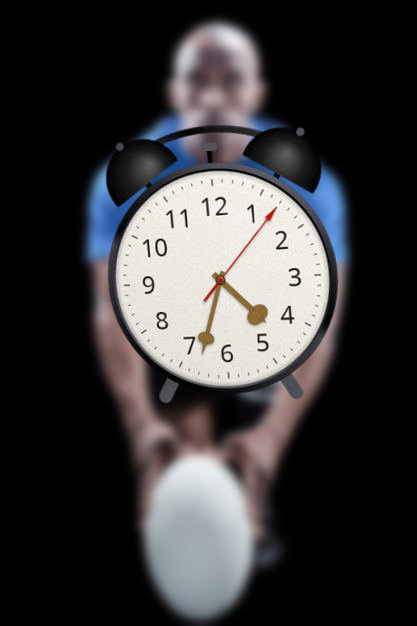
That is 4 h 33 min 07 s
